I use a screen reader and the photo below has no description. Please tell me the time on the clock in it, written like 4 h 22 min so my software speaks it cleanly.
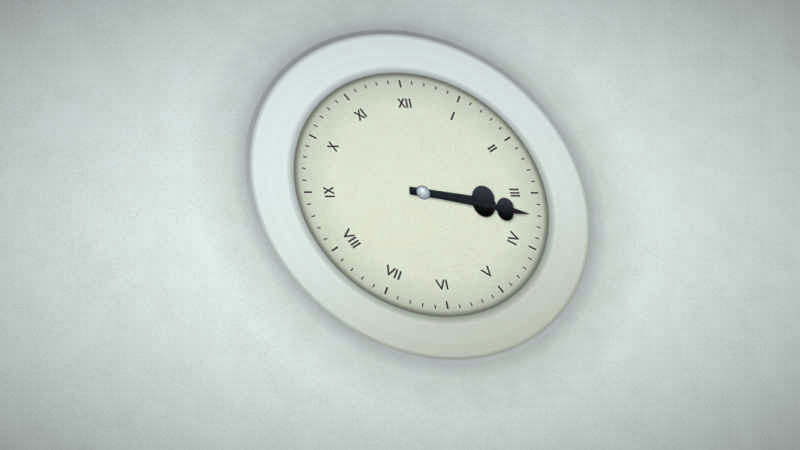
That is 3 h 17 min
